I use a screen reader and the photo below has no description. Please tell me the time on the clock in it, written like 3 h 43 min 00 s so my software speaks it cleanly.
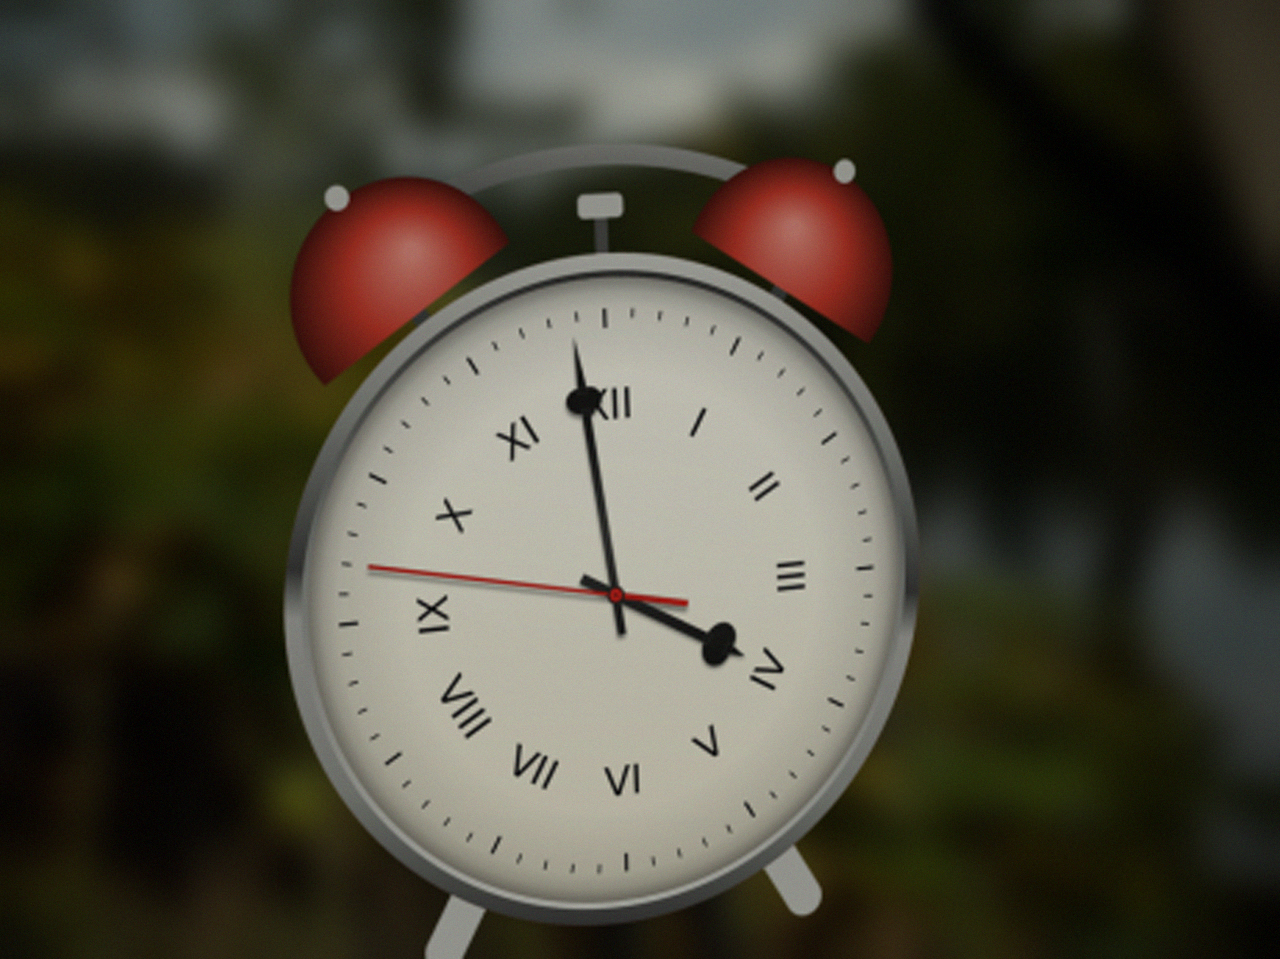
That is 3 h 58 min 47 s
